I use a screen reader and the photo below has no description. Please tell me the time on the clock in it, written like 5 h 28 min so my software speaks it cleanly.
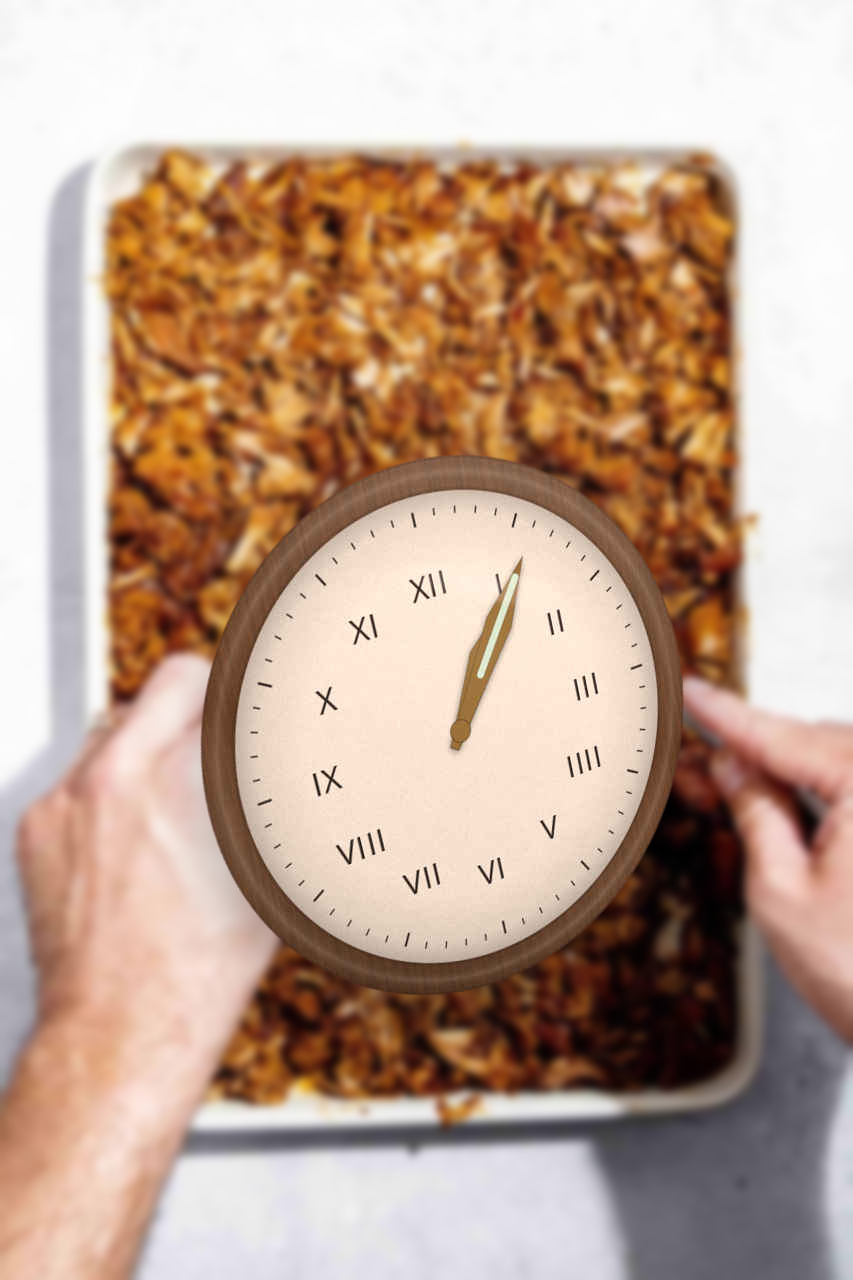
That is 1 h 06 min
